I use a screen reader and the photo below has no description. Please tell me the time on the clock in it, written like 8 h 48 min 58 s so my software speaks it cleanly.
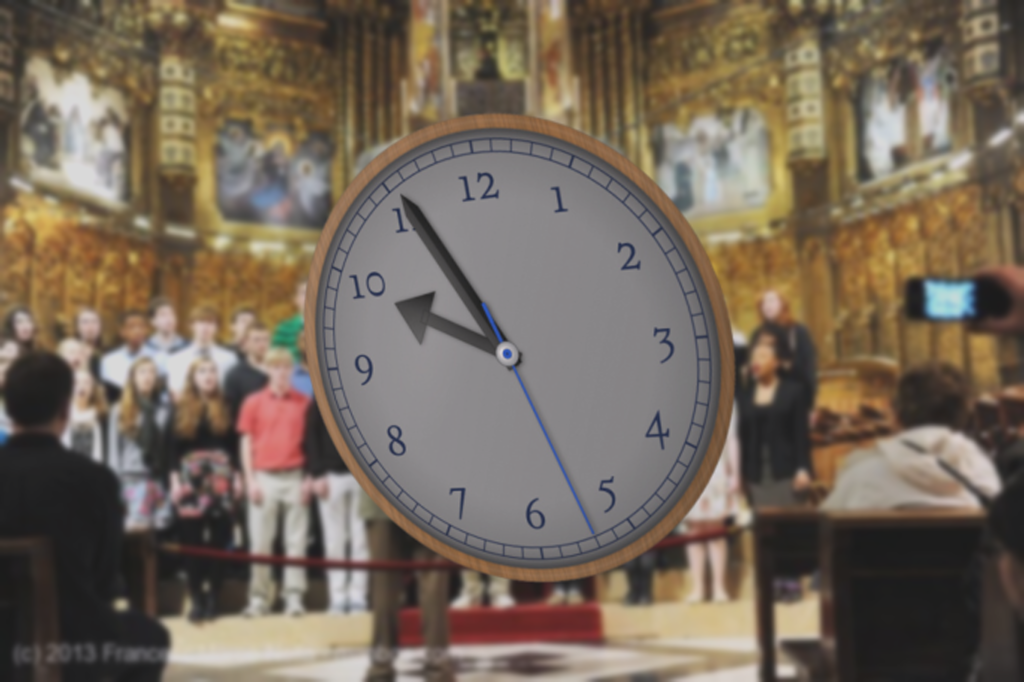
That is 9 h 55 min 27 s
